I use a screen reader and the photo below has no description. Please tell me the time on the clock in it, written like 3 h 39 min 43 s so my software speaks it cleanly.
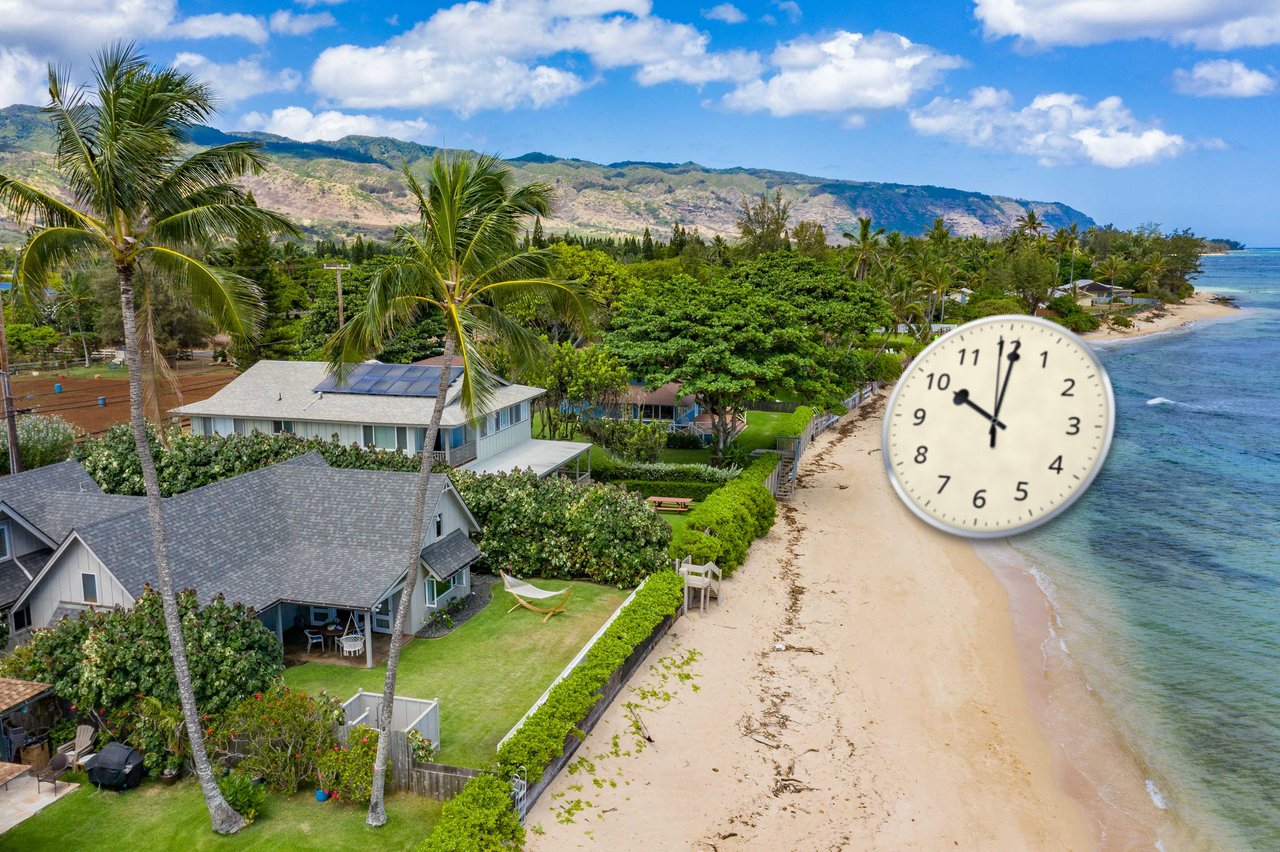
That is 10 h 00 min 59 s
